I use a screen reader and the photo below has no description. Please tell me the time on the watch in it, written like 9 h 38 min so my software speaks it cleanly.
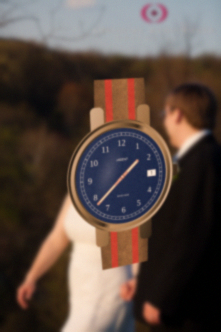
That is 1 h 38 min
